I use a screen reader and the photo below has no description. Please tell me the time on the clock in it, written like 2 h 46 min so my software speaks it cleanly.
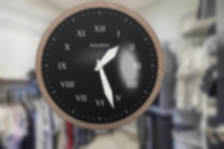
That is 1 h 27 min
